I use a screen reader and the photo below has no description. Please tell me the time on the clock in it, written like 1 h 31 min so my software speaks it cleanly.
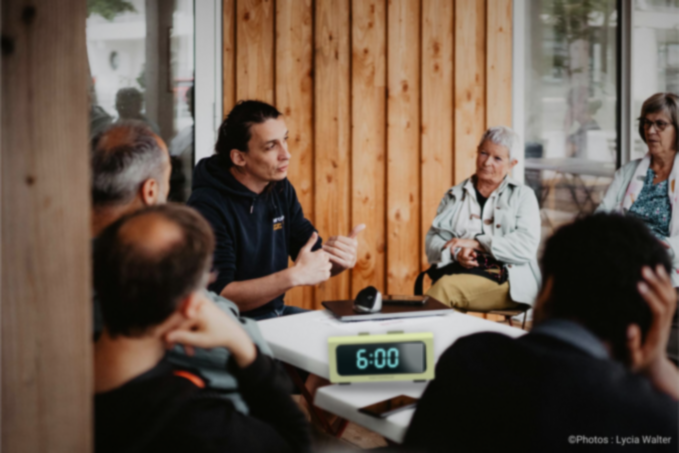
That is 6 h 00 min
